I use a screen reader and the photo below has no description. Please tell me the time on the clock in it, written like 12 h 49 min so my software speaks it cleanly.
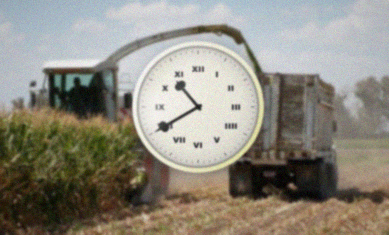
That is 10 h 40 min
